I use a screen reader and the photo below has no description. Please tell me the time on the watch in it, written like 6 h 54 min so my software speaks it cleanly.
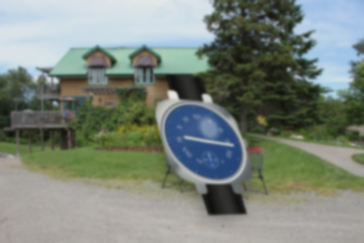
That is 9 h 16 min
